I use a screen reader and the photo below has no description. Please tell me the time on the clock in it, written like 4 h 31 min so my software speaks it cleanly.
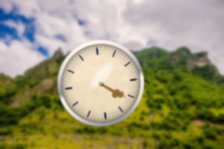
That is 4 h 21 min
